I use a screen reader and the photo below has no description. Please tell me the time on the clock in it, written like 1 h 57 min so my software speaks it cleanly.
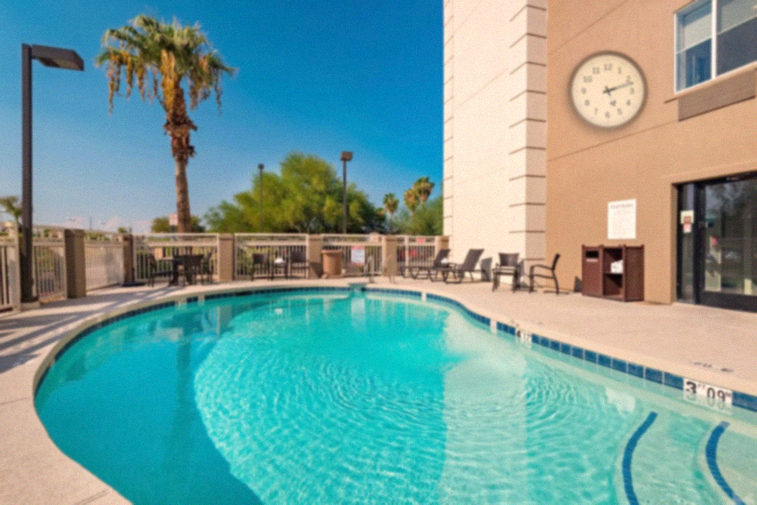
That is 5 h 12 min
